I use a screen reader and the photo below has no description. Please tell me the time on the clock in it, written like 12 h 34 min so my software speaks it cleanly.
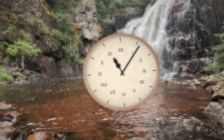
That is 11 h 06 min
